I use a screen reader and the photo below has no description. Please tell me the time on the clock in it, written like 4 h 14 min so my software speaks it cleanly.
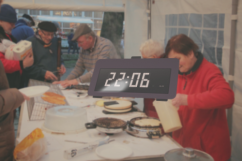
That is 22 h 06 min
